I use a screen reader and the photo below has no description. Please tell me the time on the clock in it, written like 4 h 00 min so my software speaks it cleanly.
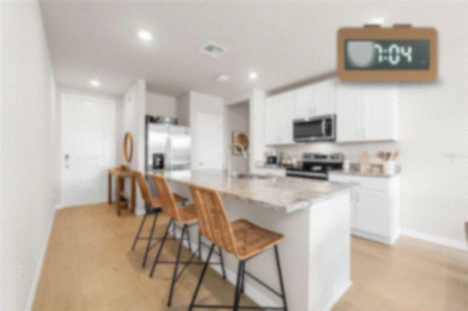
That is 7 h 04 min
